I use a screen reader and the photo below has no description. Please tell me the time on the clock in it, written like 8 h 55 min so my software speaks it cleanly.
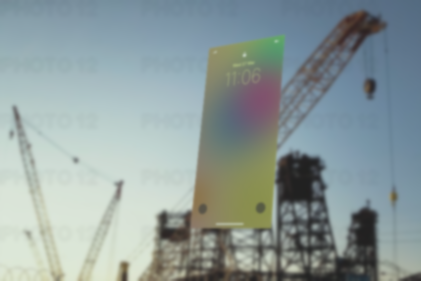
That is 11 h 06 min
